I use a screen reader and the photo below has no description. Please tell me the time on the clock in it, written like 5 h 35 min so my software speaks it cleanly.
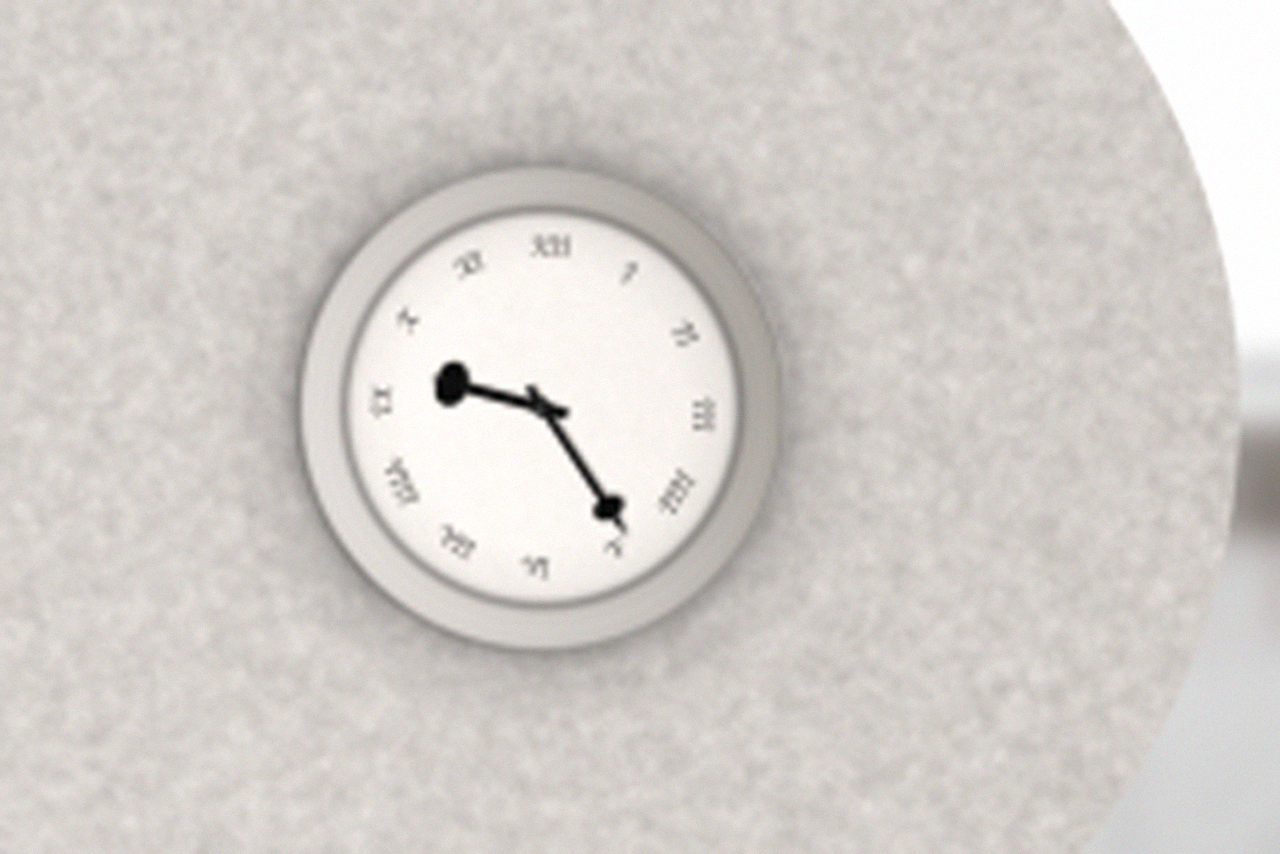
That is 9 h 24 min
